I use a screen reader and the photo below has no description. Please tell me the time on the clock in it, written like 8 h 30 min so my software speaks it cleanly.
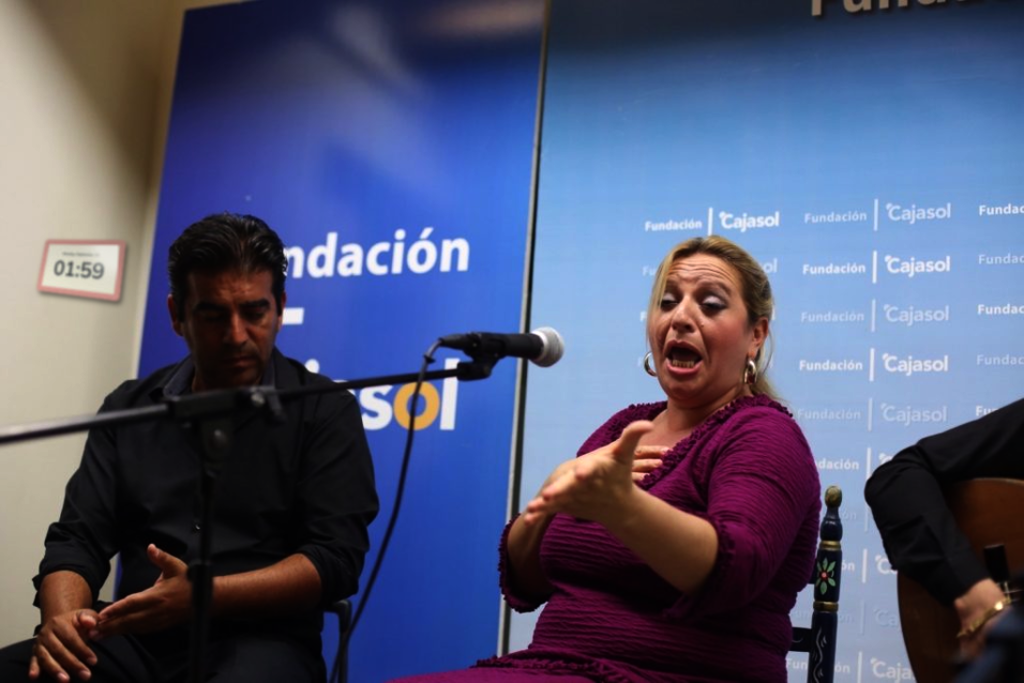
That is 1 h 59 min
